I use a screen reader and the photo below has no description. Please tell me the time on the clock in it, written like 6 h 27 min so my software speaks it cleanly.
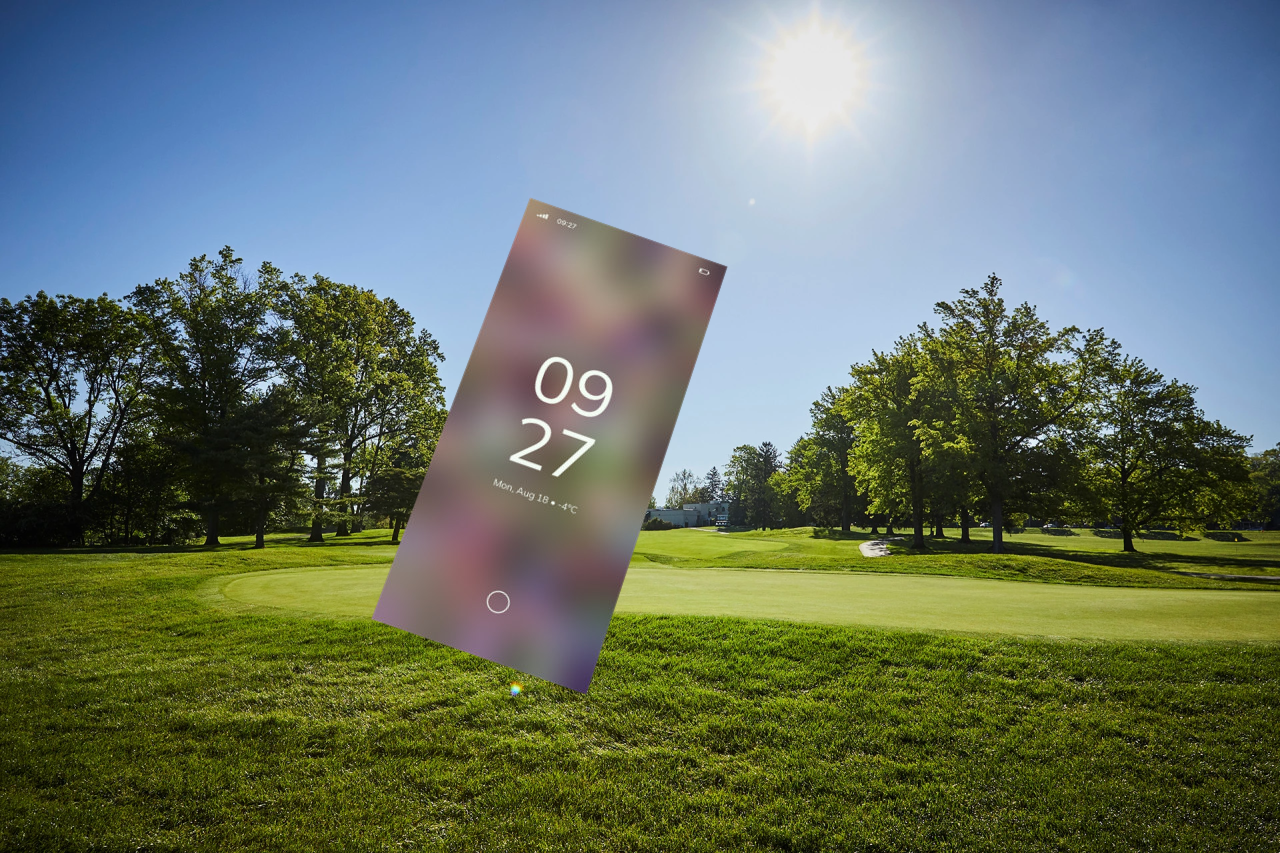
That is 9 h 27 min
